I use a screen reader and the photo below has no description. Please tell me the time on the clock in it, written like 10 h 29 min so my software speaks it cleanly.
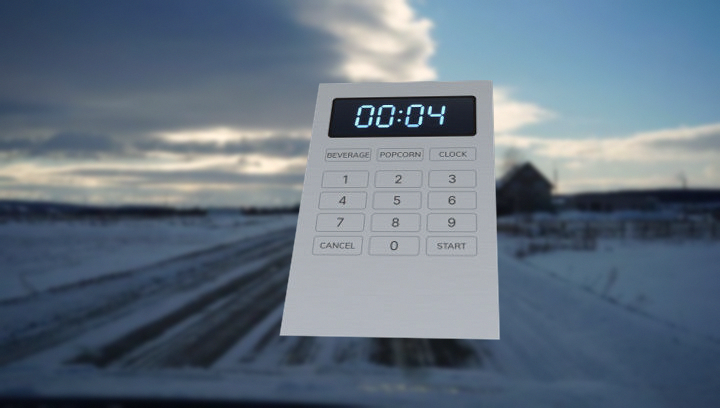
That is 0 h 04 min
